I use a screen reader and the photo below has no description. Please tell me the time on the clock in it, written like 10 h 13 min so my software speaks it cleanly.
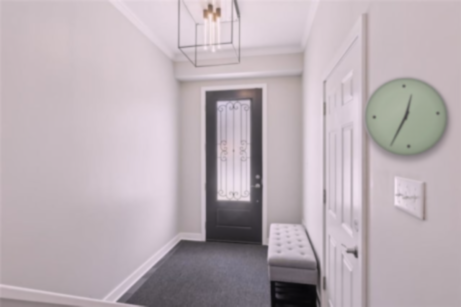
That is 12 h 35 min
